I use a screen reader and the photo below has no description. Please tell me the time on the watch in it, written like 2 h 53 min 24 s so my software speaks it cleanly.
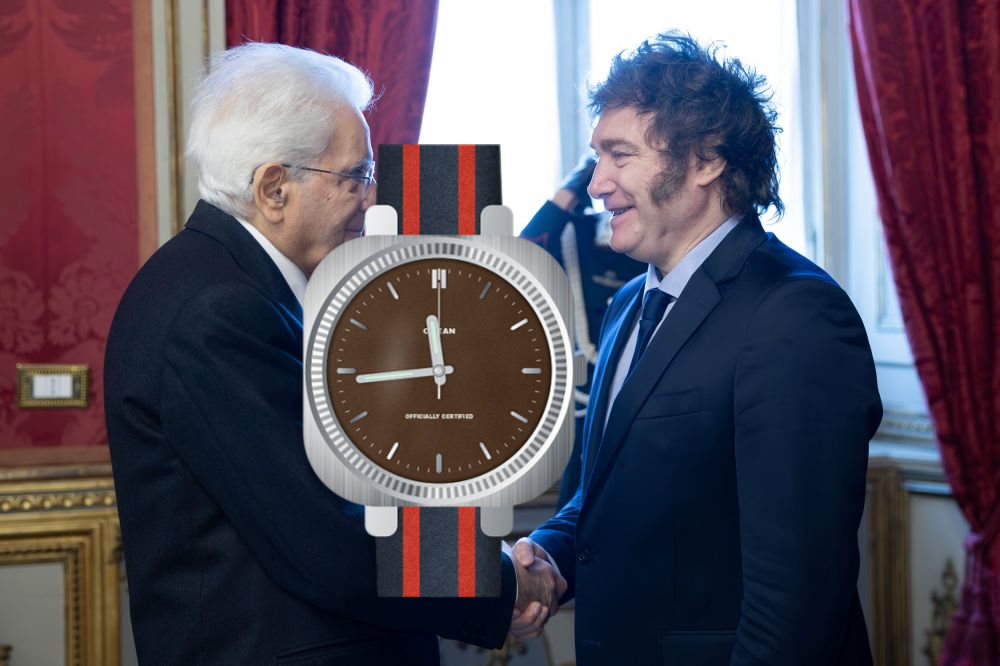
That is 11 h 44 min 00 s
